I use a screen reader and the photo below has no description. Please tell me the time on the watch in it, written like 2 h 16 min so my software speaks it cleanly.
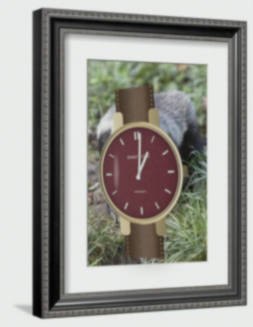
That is 1 h 01 min
